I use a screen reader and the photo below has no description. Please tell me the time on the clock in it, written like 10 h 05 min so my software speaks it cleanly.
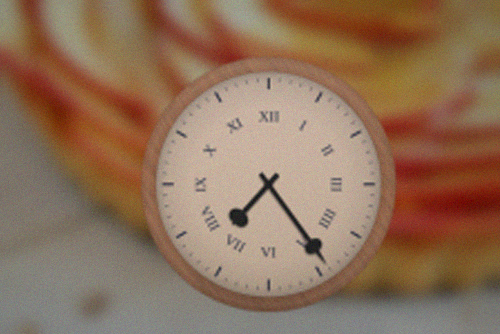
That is 7 h 24 min
